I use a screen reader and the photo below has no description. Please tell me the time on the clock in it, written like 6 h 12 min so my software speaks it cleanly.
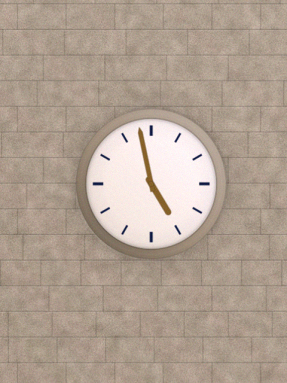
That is 4 h 58 min
